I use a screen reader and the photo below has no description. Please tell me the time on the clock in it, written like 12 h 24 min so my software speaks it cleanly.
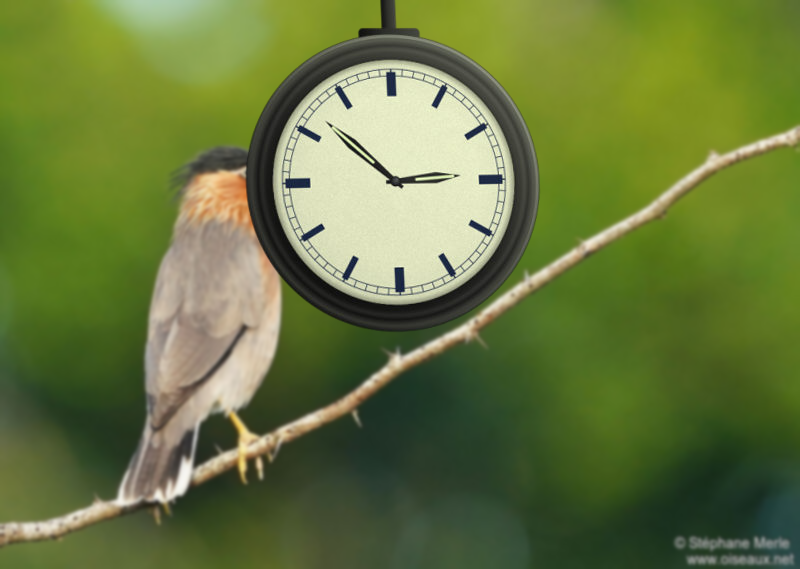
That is 2 h 52 min
